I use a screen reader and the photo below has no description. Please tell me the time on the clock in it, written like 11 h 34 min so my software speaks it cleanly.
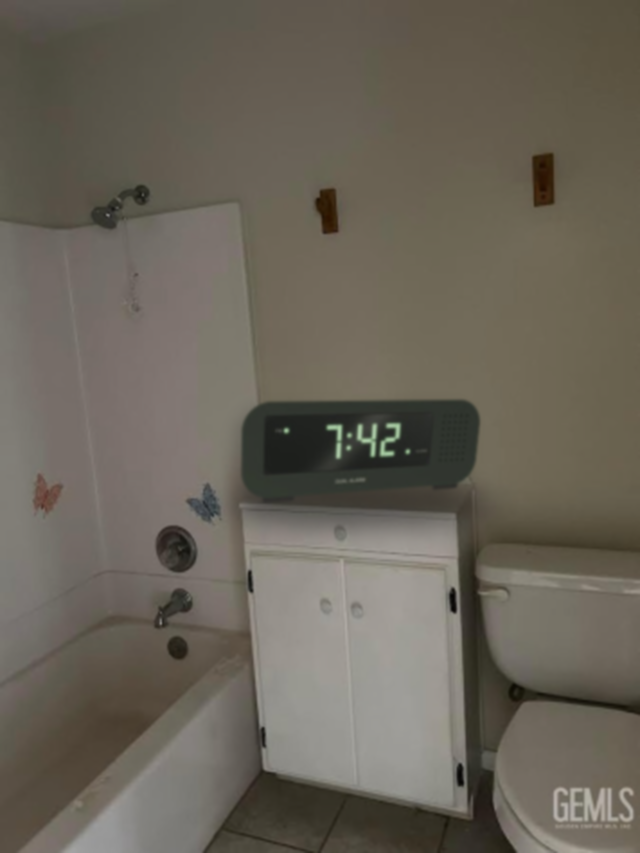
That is 7 h 42 min
